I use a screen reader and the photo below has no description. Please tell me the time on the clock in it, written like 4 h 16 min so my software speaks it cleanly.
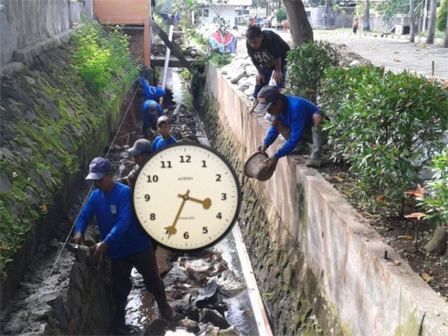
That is 3 h 34 min
